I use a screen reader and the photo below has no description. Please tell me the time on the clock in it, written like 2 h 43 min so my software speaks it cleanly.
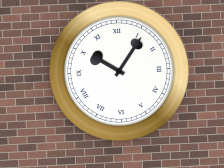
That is 10 h 06 min
